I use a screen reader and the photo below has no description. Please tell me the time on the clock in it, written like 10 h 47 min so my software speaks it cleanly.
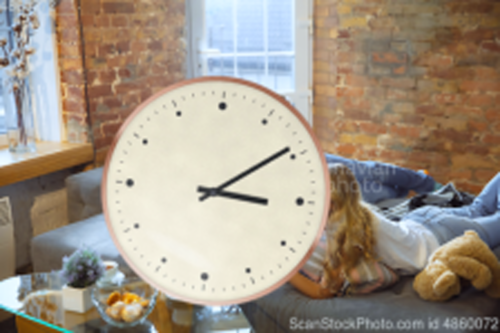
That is 3 h 09 min
